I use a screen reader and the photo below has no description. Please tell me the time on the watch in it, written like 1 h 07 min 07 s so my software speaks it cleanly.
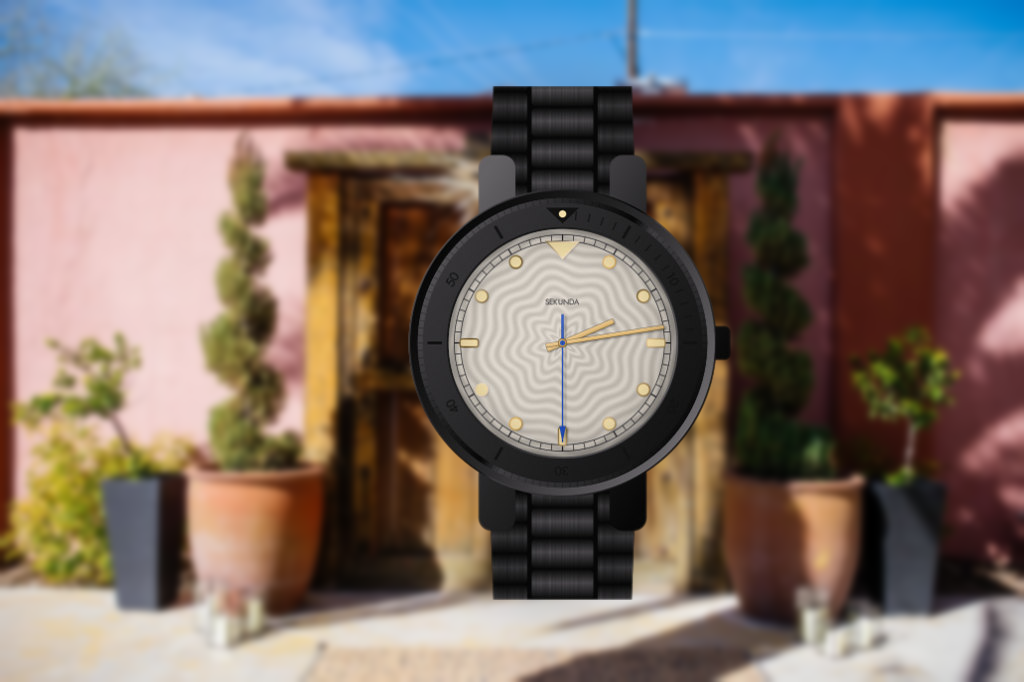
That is 2 h 13 min 30 s
